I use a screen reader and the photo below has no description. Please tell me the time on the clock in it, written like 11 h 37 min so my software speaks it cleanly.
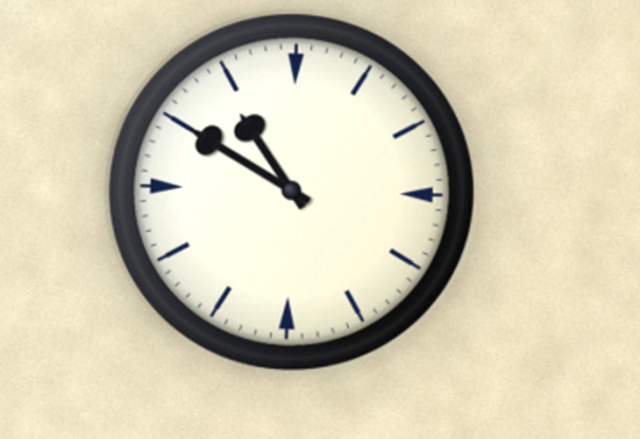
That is 10 h 50 min
